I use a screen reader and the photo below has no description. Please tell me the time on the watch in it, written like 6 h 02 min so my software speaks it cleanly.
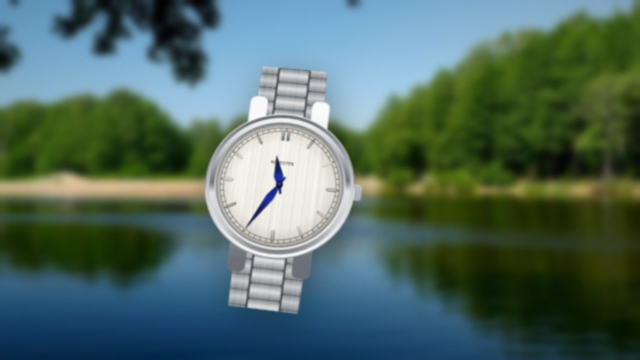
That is 11 h 35 min
